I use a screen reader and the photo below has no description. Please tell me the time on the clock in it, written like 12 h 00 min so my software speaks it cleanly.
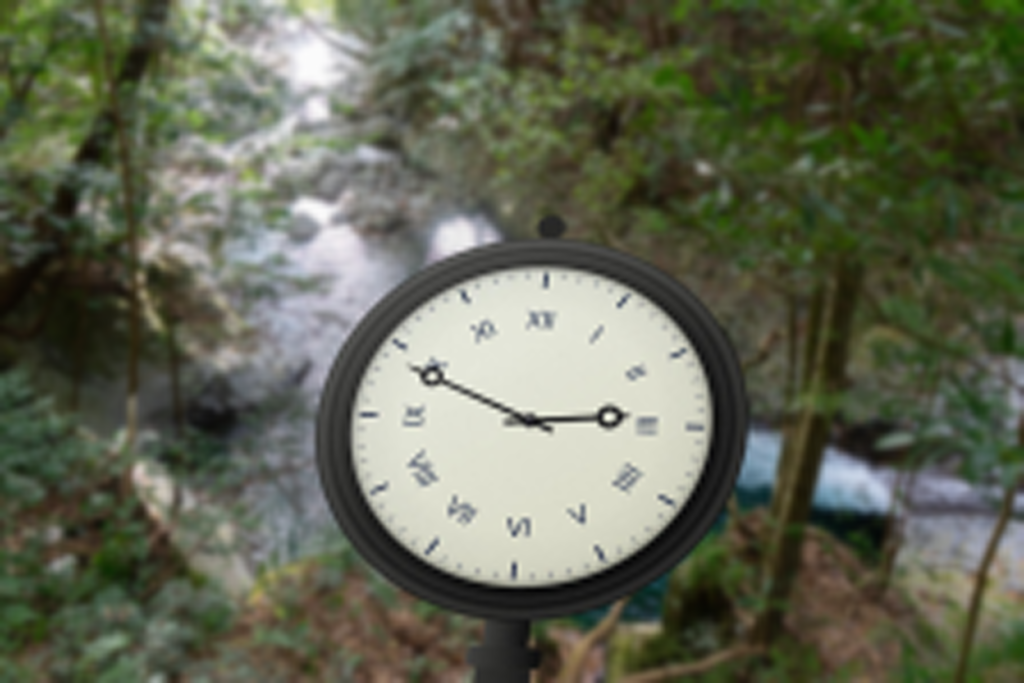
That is 2 h 49 min
